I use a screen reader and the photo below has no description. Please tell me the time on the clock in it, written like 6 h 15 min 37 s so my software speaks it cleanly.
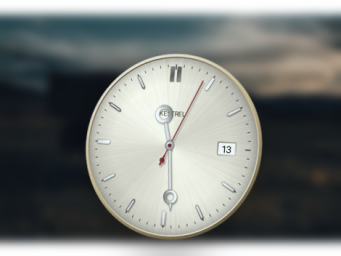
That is 11 h 29 min 04 s
